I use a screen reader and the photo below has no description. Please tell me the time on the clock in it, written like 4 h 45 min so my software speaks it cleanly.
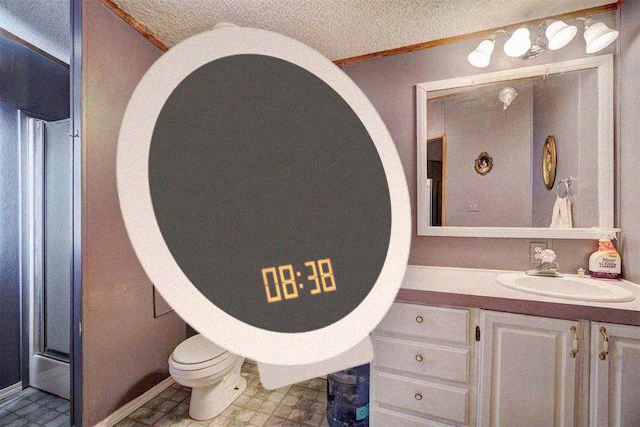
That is 8 h 38 min
